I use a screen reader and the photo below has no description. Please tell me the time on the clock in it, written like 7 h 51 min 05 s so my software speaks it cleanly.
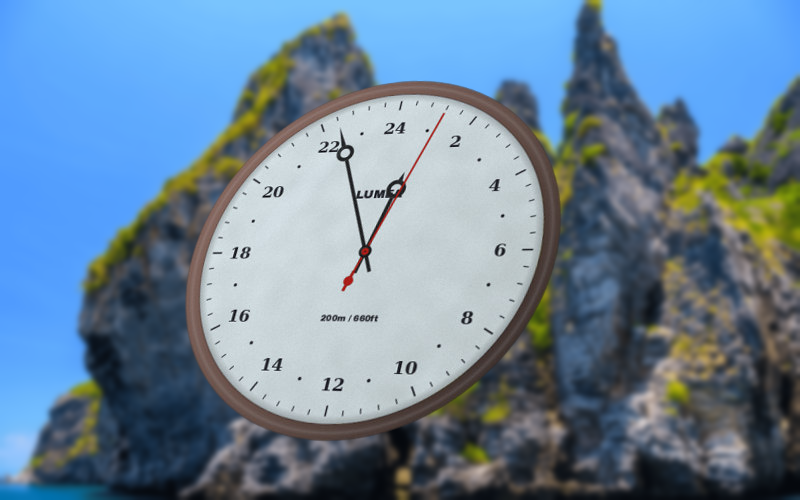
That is 0 h 56 min 03 s
